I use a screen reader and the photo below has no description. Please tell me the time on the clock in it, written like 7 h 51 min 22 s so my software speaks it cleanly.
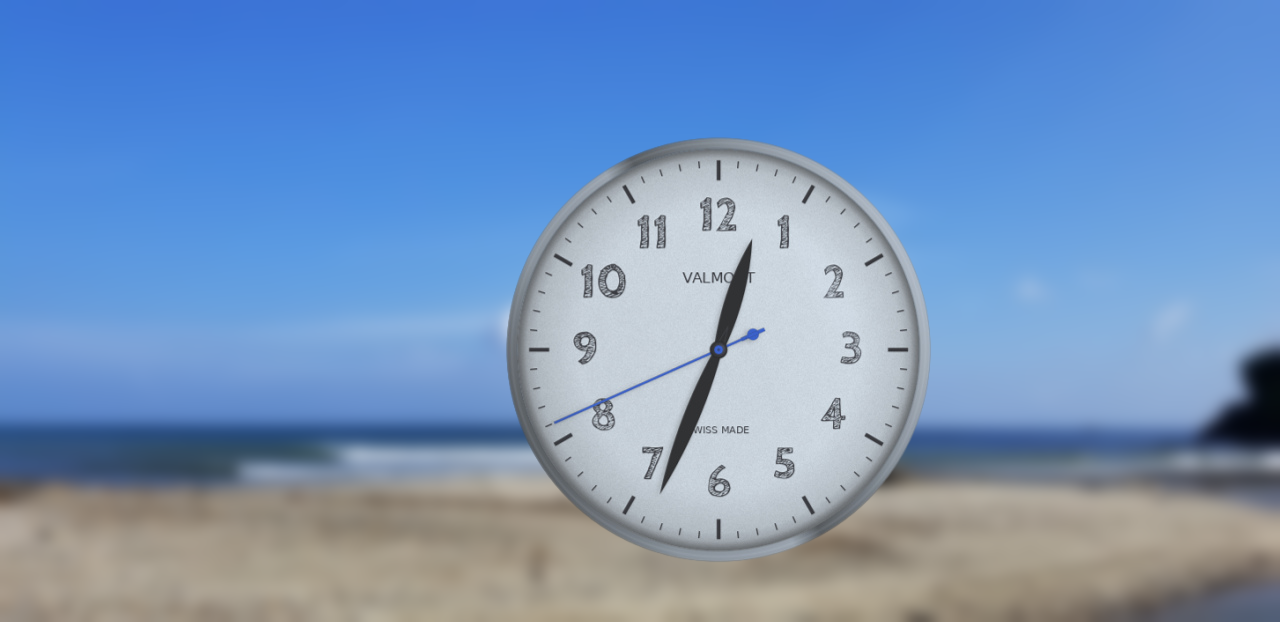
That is 12 h 33 min 41 s
